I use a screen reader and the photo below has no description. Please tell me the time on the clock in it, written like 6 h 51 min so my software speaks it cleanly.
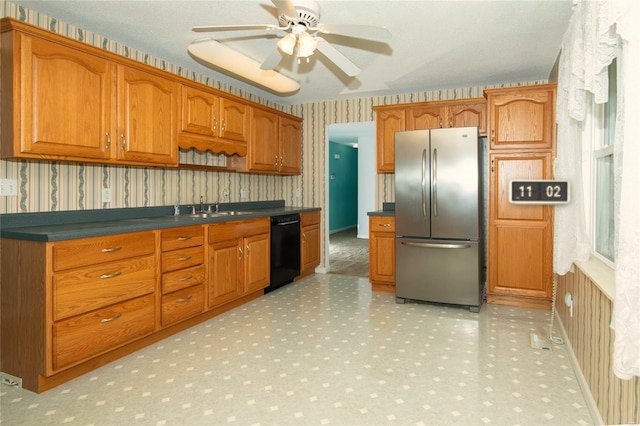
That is 11 h 02 min
